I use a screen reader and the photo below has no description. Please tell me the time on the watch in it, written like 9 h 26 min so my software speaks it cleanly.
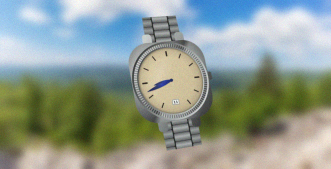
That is 8 h 42 min
